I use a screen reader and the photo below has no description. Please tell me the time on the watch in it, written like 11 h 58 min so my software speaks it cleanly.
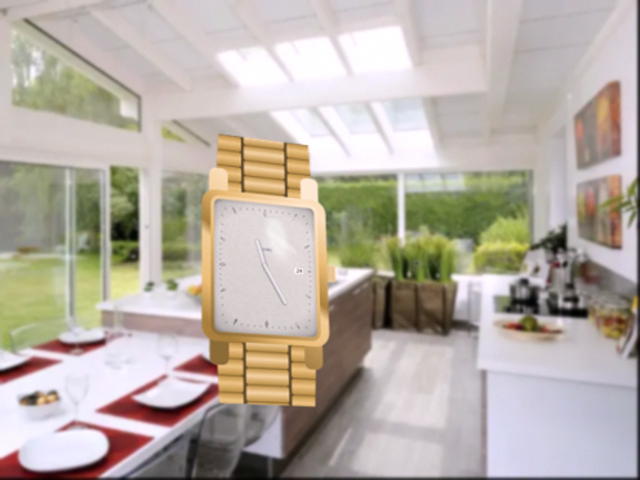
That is 11 h 25 min
